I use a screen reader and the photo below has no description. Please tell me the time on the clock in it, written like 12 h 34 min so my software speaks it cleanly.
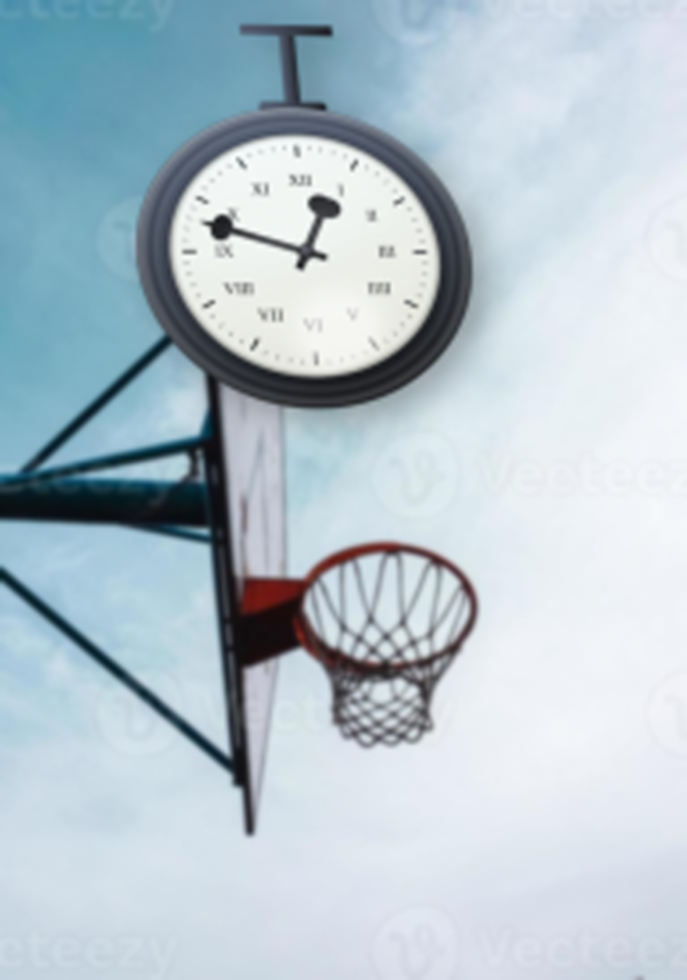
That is 12 h 48 min
